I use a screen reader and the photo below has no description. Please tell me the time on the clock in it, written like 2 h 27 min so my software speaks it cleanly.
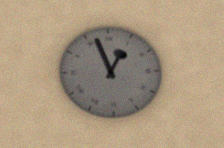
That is 12 h 57 min
